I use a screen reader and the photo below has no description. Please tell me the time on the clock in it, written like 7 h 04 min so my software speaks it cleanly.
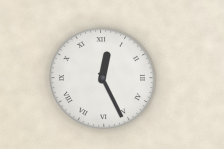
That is 12 h 26 min
